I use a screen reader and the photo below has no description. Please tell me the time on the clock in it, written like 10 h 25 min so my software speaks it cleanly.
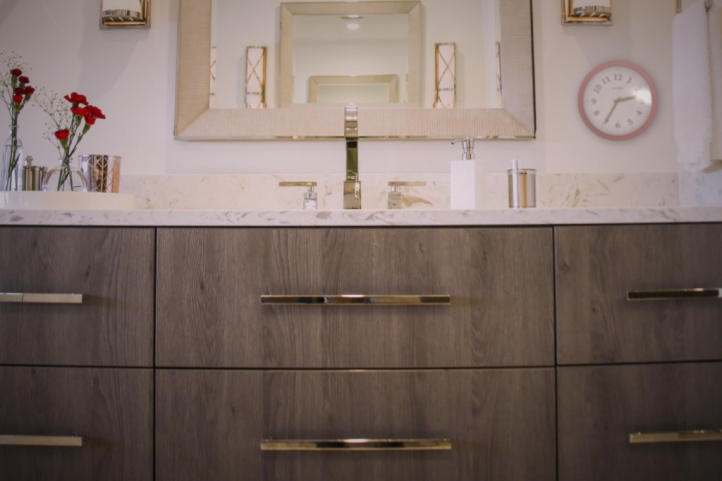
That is 2 h 35 min
